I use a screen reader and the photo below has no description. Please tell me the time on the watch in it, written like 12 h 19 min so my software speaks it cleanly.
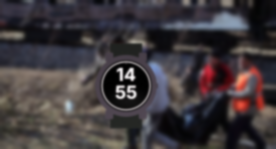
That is 14 h 55 min
